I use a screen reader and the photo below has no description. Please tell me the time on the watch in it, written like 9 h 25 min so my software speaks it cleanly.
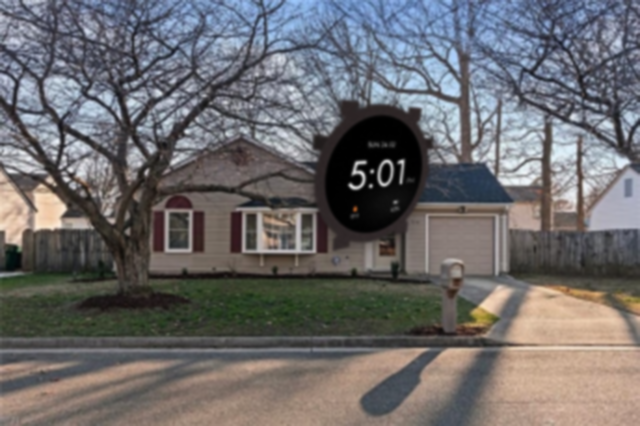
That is 5 h 01 min
